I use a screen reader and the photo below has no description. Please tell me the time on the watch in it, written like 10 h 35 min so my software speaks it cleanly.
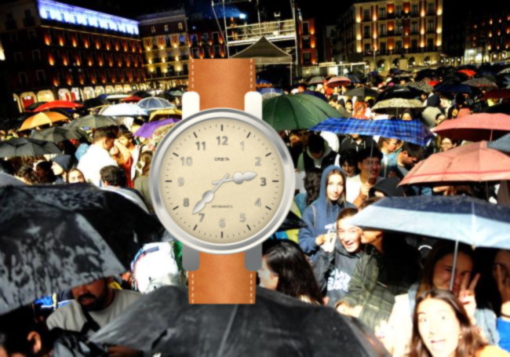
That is 2 h 37 min
